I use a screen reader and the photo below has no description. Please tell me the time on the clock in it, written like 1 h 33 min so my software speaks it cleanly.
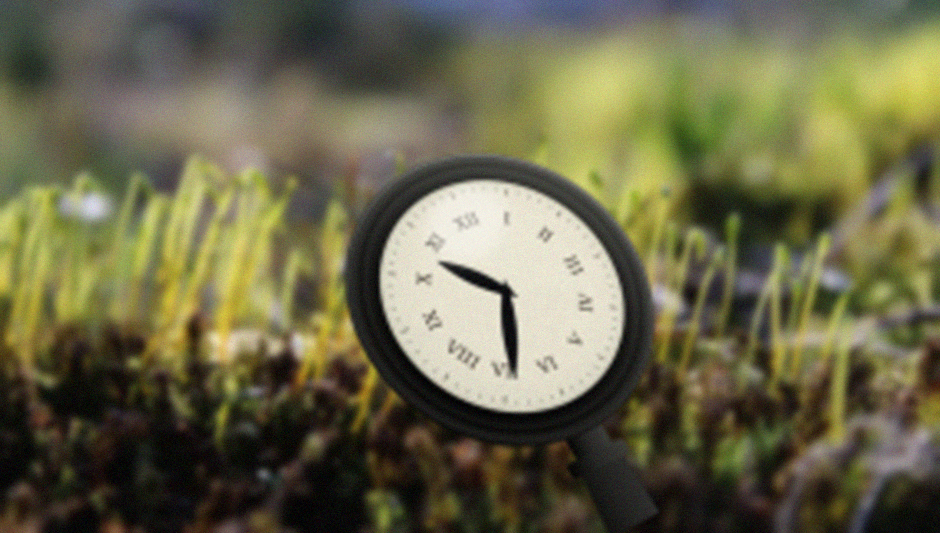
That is 10 h 34 min
